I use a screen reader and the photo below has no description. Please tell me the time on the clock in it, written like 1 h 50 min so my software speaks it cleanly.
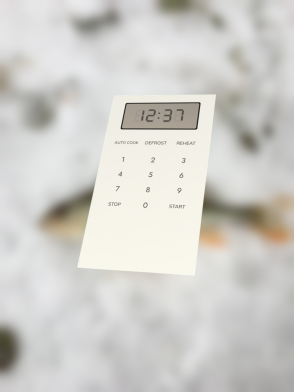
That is 12 h 37 min
